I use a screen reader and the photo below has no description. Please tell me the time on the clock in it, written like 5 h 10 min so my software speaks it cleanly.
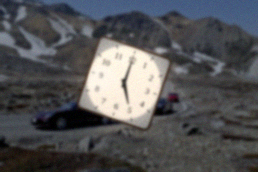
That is 5 h 00 min
